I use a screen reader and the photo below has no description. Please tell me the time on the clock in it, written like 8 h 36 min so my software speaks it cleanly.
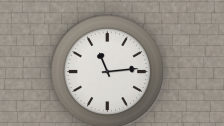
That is 11 h 14 min
